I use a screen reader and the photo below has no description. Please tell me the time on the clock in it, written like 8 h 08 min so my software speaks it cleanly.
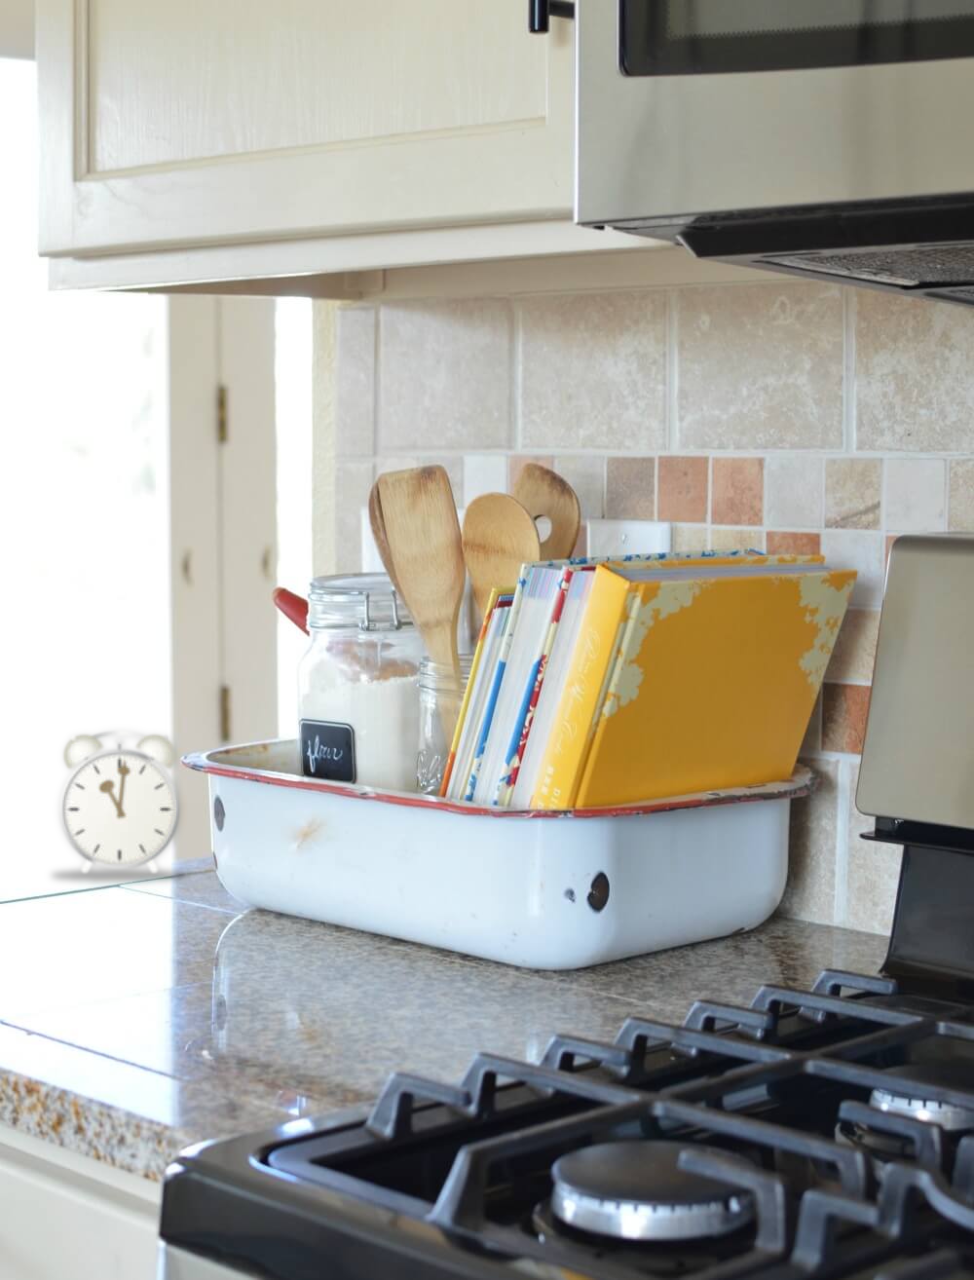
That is 11 h 01 min
